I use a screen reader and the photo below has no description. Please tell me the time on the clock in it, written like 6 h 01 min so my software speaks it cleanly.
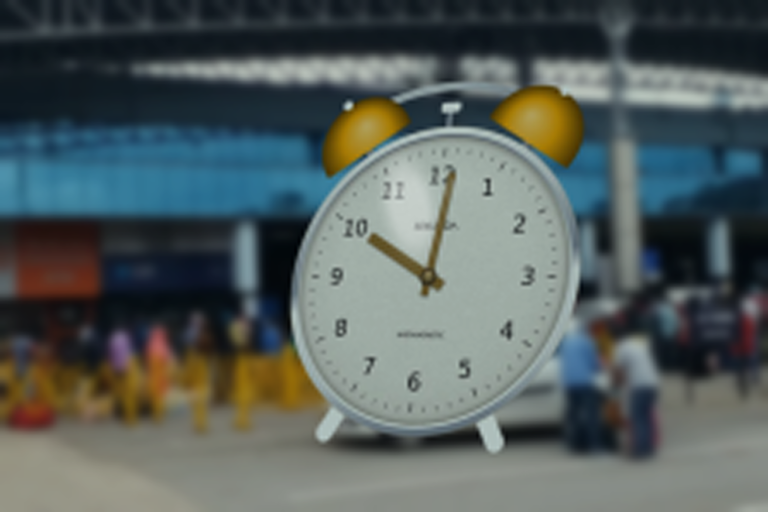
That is 10 h 01 min
